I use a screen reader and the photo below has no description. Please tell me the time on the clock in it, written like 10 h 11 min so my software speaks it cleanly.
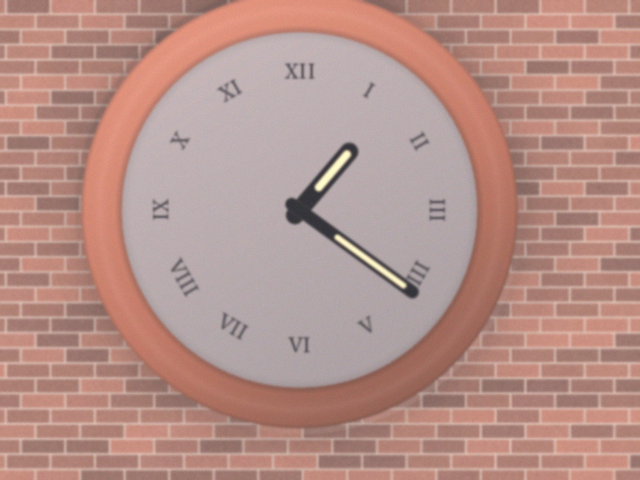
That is 1 h 21 min
